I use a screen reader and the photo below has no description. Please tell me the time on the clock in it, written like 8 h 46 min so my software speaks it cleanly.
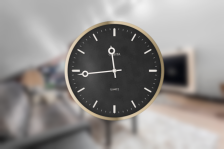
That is 11 h 44 min
